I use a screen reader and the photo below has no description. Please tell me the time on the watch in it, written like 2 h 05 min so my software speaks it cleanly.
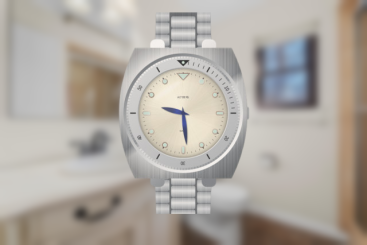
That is 9 h 29 min
